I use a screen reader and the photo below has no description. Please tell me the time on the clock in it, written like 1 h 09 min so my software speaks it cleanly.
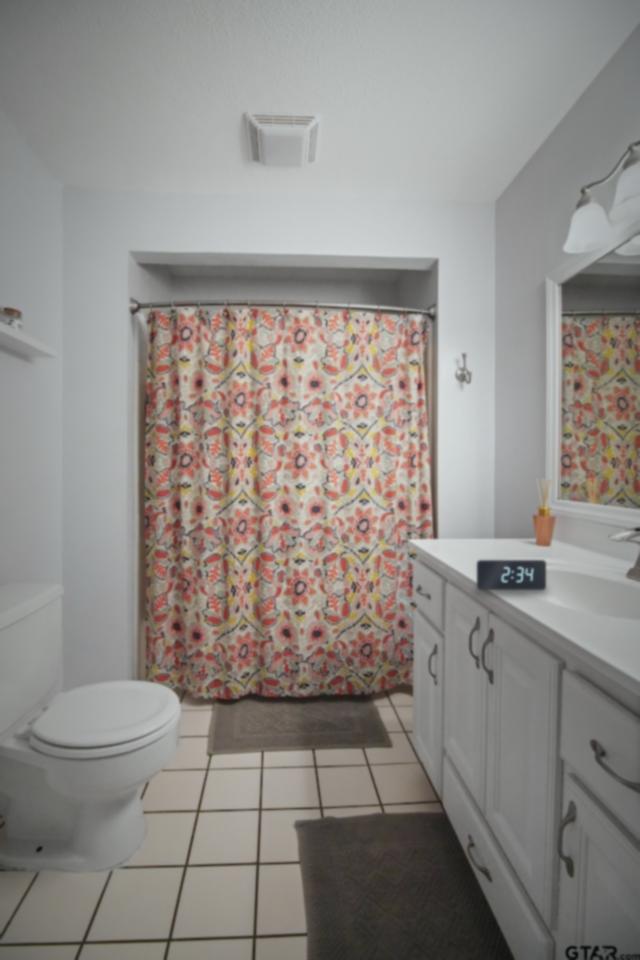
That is 2 h 34 min
